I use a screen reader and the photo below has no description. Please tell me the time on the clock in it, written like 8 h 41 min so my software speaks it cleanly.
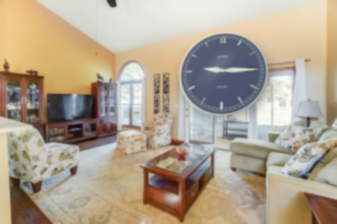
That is 9 h 15 min
